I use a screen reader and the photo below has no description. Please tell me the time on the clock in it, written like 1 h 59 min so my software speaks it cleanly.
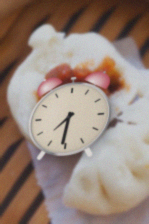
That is 7 h 31 min
